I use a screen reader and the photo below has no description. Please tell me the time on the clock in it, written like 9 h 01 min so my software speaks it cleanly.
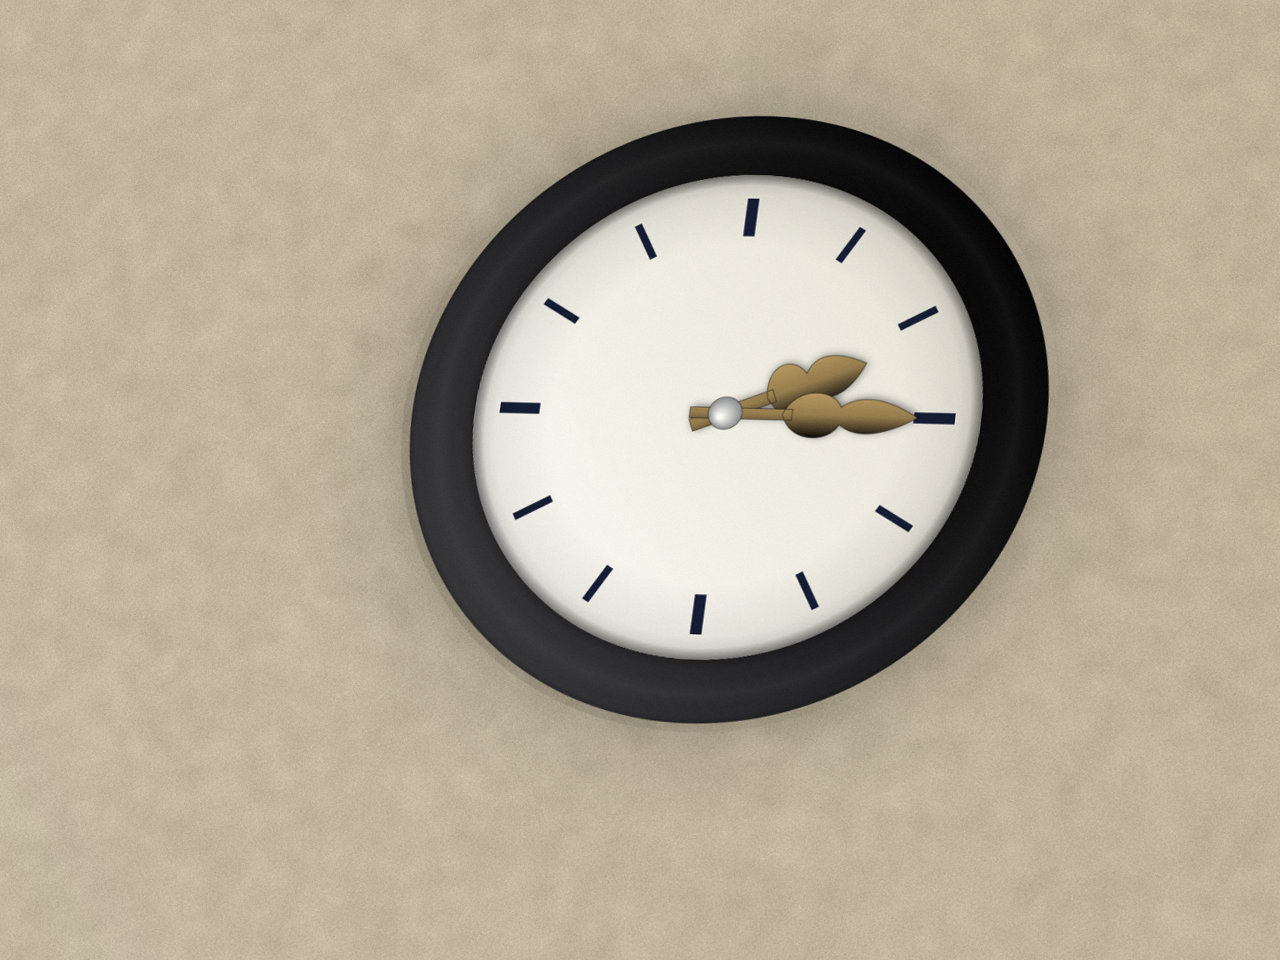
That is 2 h 15 min
